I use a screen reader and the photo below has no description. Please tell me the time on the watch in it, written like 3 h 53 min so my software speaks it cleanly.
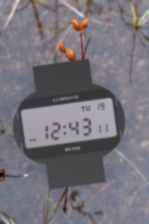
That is 12 h 43 min
